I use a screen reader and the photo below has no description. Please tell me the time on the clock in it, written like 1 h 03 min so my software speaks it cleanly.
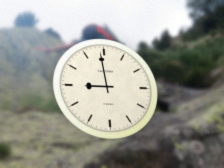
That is 8 h 59 min
